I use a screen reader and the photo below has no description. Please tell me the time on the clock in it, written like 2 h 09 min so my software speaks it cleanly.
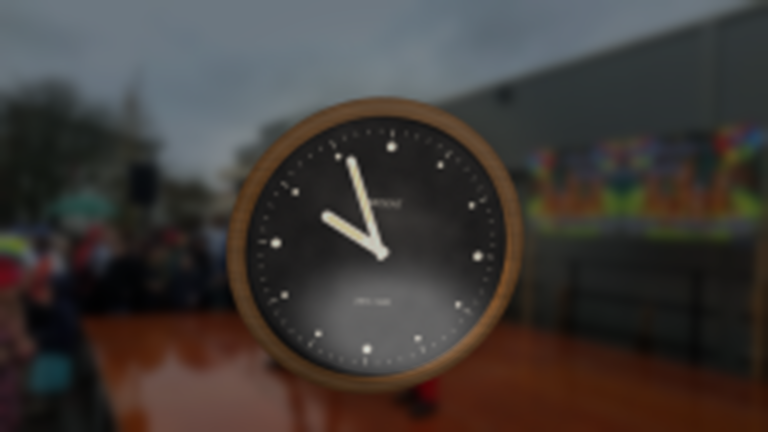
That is 9 h 56 min
